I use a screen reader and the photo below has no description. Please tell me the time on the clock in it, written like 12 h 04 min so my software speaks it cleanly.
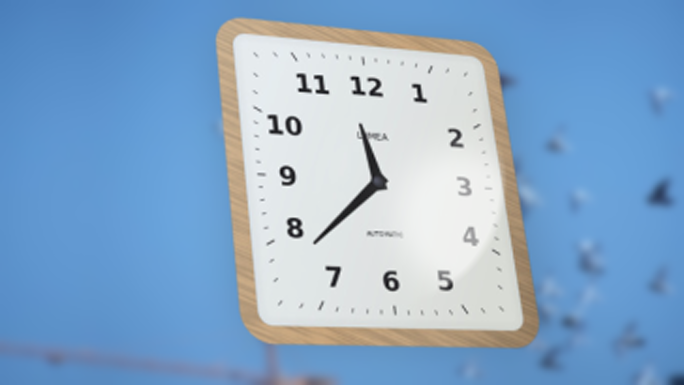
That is 11 h 38 min
